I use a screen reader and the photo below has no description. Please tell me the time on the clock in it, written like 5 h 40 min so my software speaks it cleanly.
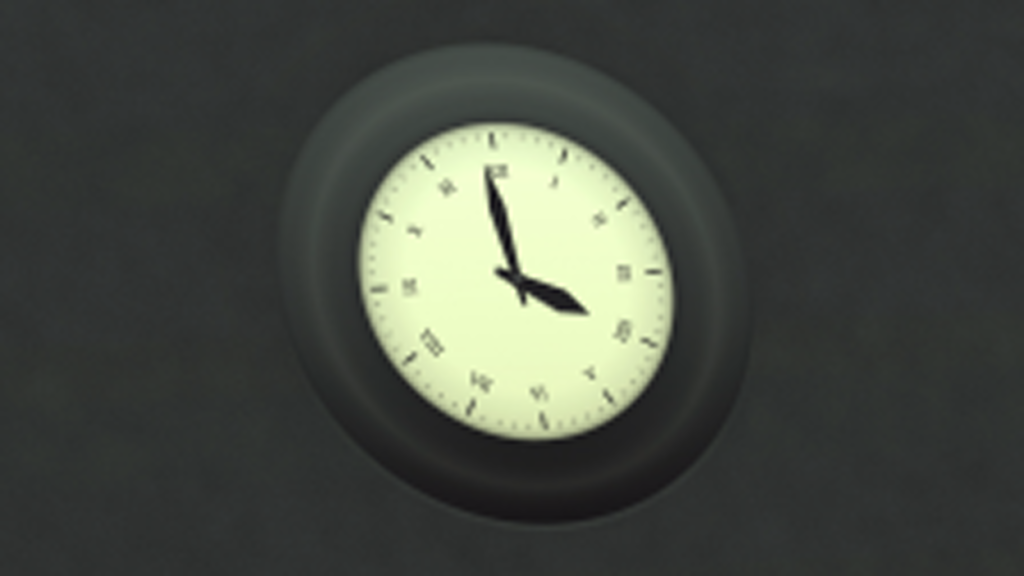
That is 3 h 59 min
